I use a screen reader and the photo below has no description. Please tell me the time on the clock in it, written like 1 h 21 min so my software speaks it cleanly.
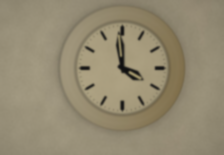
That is 3 h 59 min
